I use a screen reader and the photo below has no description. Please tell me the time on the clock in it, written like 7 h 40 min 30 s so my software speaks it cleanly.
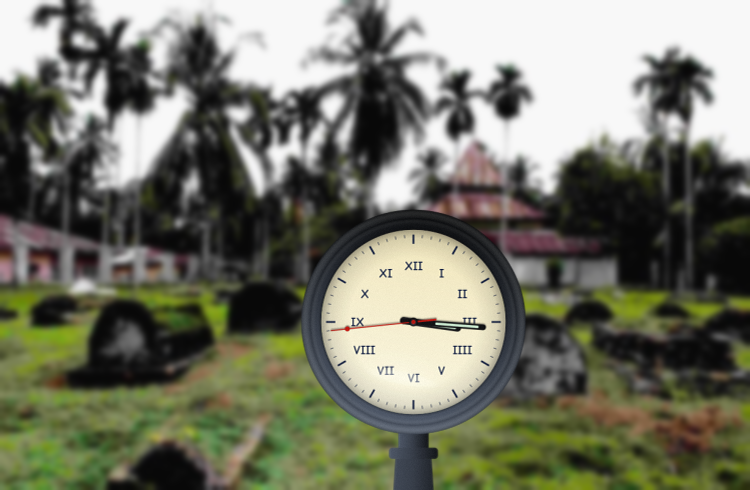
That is 3 h 15 min 44 s
